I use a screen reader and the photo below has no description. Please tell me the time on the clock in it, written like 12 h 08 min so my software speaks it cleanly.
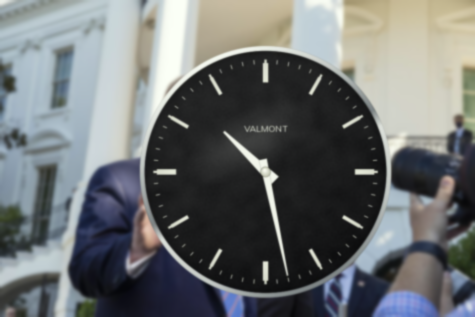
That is 10 h 28 min
